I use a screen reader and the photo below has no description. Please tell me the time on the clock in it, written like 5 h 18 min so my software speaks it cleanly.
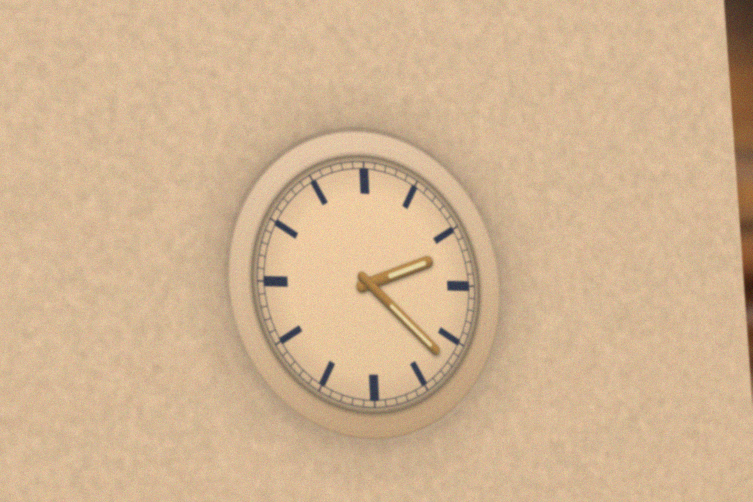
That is 2 h 22 min
